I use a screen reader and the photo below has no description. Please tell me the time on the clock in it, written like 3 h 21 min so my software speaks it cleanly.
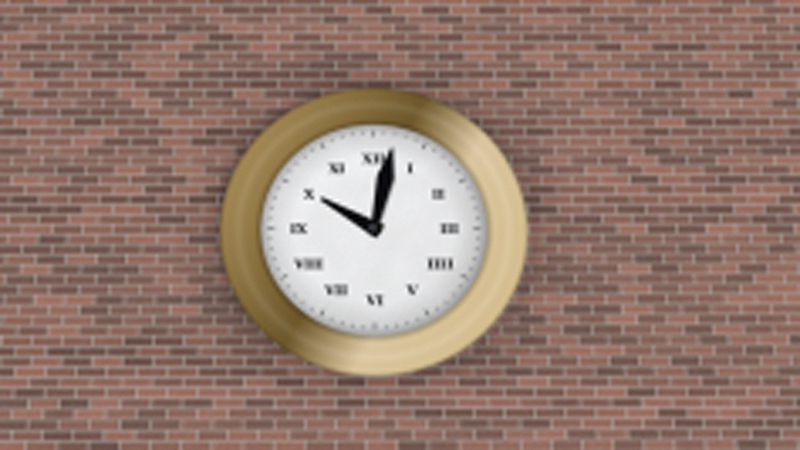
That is 10 h 02 min
